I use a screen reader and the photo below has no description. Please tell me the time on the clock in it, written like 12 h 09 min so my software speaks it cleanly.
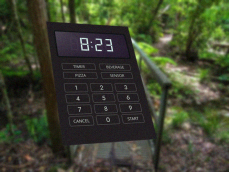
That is 8 h 23 min
